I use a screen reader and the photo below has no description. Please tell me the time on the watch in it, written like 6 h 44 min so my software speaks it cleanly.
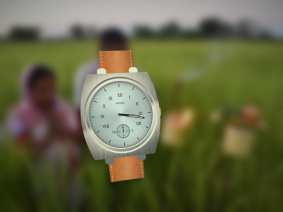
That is 3 h 17 min
